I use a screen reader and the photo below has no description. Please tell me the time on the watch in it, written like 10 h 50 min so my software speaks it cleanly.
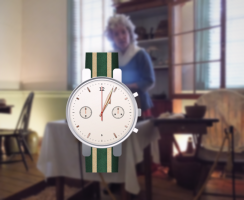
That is 1 h 04 min
